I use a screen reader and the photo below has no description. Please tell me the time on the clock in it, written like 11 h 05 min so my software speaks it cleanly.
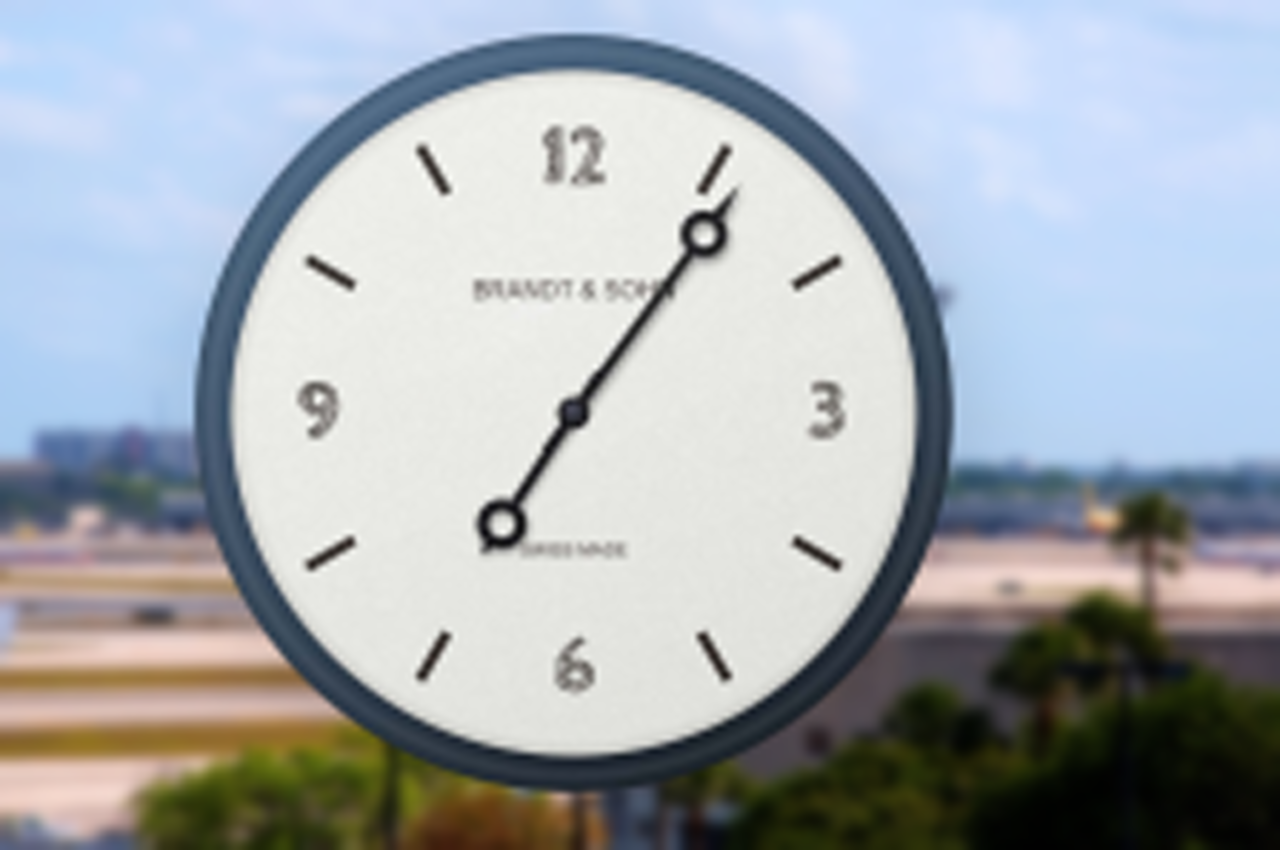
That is 7 h 06 min
